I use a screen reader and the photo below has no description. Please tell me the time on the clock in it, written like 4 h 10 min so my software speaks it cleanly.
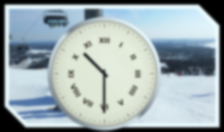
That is 10 h 30 min
